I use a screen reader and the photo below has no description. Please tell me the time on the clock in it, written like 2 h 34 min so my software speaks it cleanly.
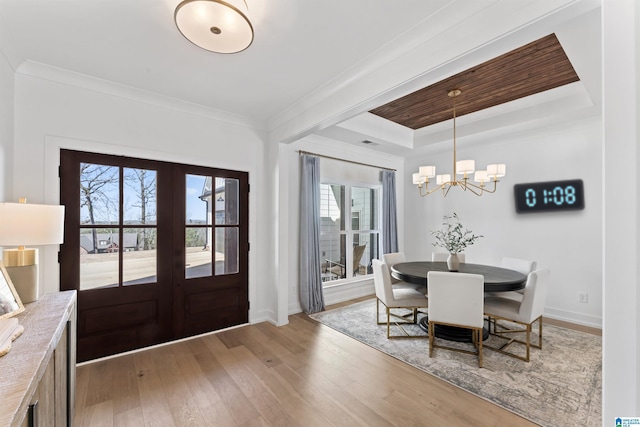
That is 1 h 08 min
